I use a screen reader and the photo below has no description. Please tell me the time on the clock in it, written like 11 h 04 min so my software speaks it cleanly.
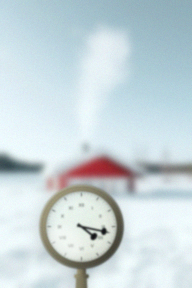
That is 4 h 17 min
